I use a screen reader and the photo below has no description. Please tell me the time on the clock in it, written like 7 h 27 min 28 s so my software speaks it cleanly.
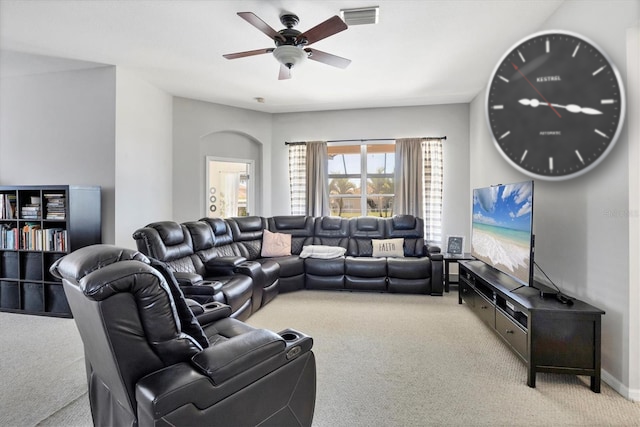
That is 9 h 16 min 53 s
